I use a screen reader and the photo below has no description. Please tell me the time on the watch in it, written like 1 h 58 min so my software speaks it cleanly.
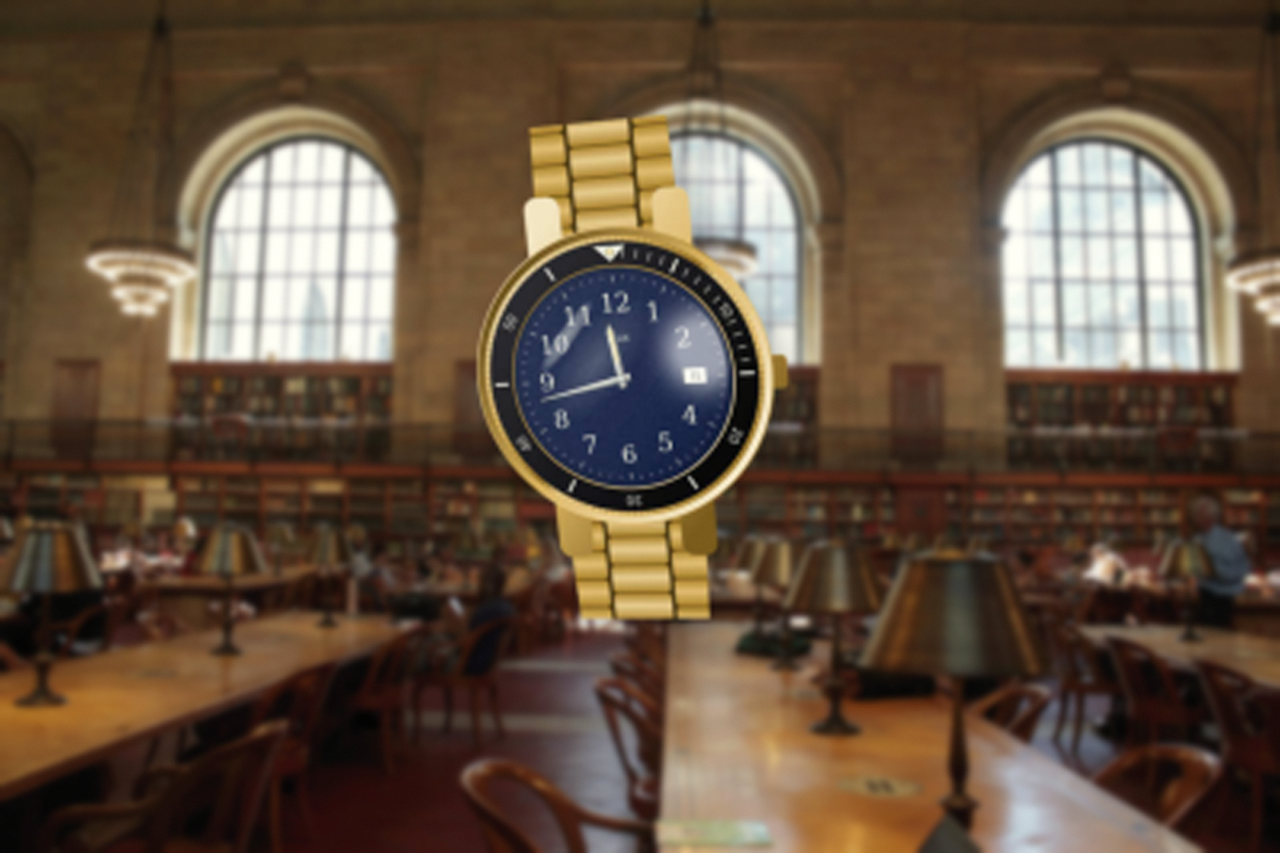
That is 11 h 43 min
